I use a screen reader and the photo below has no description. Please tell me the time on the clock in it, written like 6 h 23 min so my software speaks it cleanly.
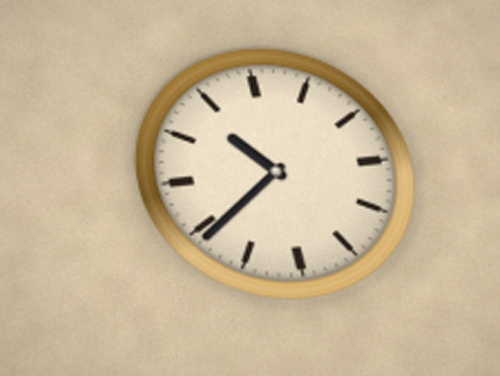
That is 10 h 39 min
